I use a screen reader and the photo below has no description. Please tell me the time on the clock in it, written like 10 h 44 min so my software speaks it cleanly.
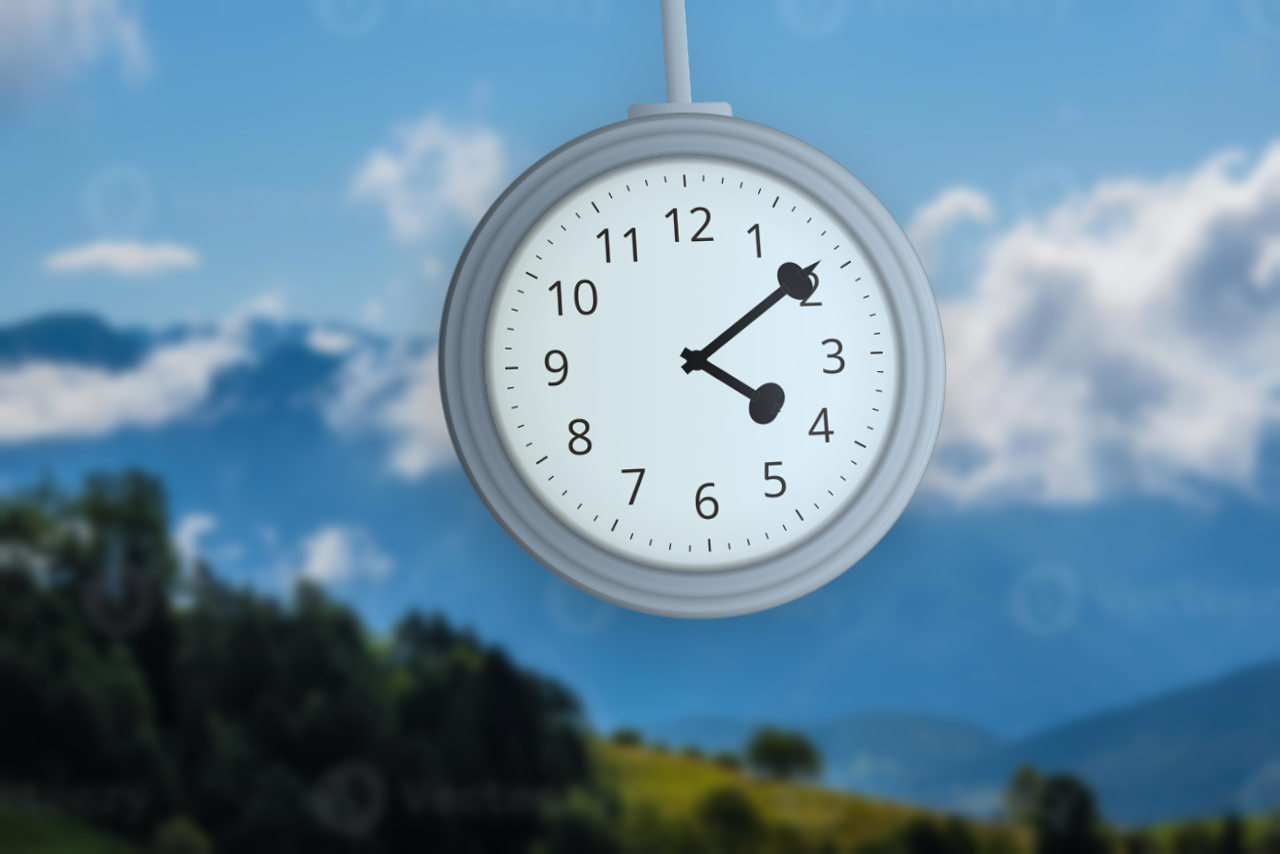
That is 4 h 09 min
